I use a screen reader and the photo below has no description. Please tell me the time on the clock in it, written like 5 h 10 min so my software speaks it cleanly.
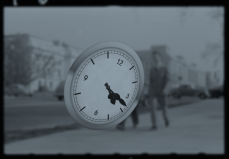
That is 4 h 18 min
